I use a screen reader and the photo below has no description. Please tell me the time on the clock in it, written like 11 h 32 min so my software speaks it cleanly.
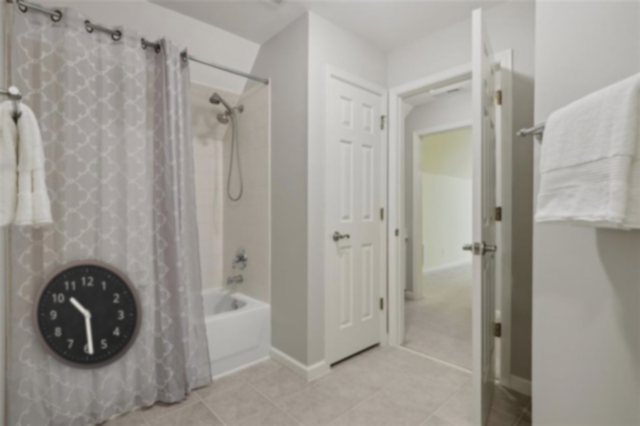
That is 10 h 29 min
